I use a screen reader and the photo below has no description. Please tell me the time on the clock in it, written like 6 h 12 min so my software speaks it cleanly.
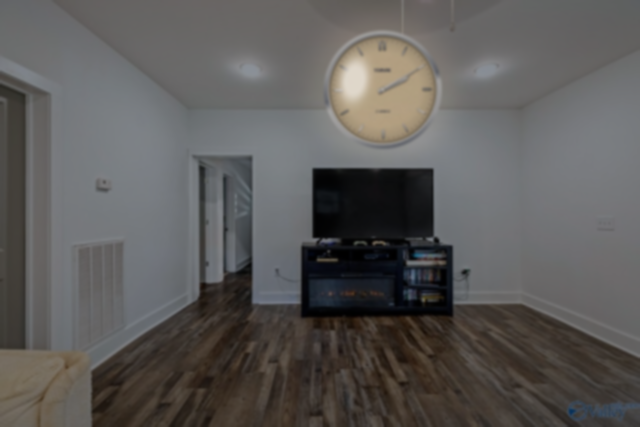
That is 2 h 10 min
